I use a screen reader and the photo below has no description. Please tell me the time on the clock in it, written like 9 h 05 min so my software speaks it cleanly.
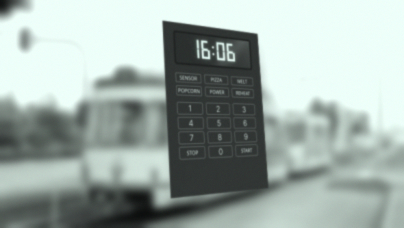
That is 16 h 06 min
